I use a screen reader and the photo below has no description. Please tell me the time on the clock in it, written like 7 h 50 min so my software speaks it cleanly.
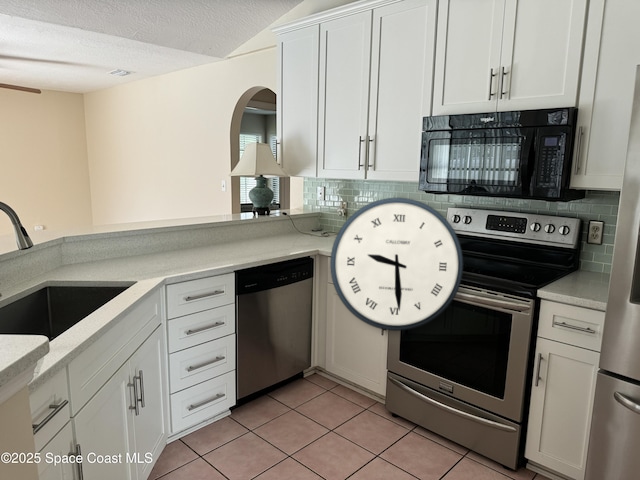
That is 9 h 29 min
